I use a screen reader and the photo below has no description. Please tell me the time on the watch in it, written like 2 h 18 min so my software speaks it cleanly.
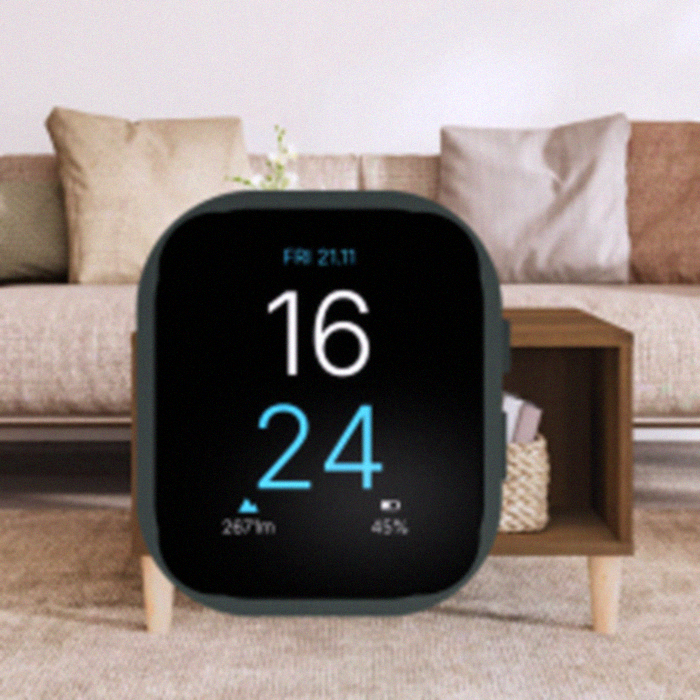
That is 16 h 24 min
